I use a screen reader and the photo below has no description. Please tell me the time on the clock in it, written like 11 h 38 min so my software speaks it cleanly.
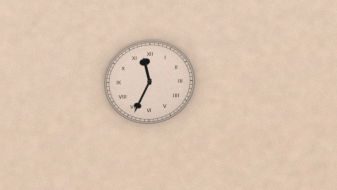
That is 11 h 34 min
